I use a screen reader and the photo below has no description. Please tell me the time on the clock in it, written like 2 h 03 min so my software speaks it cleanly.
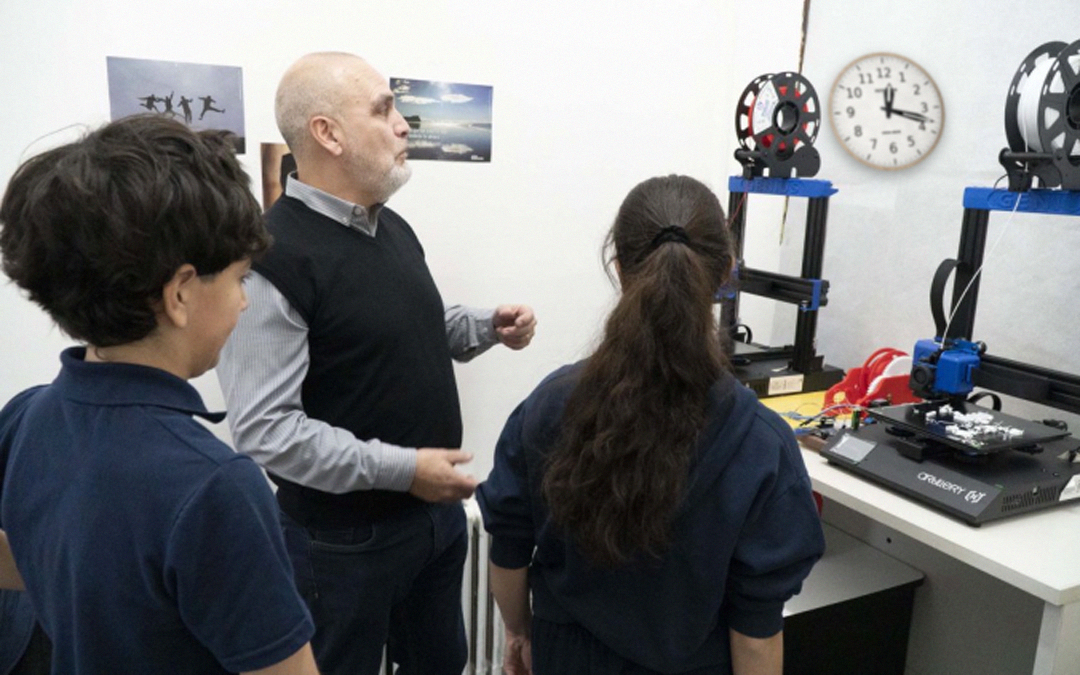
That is 12 h 18 min
